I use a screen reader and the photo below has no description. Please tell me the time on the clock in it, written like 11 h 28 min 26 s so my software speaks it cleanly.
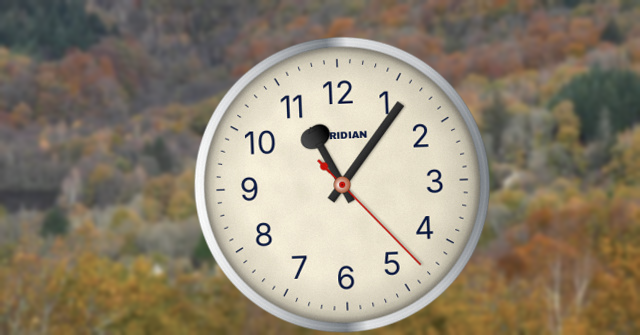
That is 11 h 06 min 23 s
